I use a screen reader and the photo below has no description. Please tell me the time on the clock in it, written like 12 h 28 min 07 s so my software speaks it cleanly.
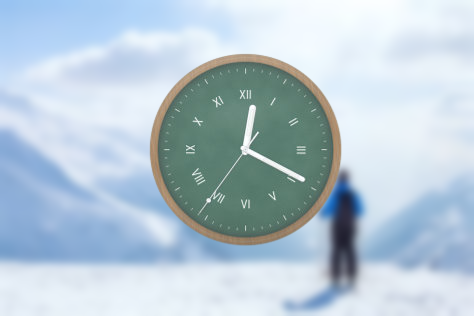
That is 12 h 19 min 36 s
